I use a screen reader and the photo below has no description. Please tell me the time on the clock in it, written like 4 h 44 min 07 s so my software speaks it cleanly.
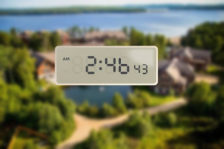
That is 2 h 46 min 43 s
